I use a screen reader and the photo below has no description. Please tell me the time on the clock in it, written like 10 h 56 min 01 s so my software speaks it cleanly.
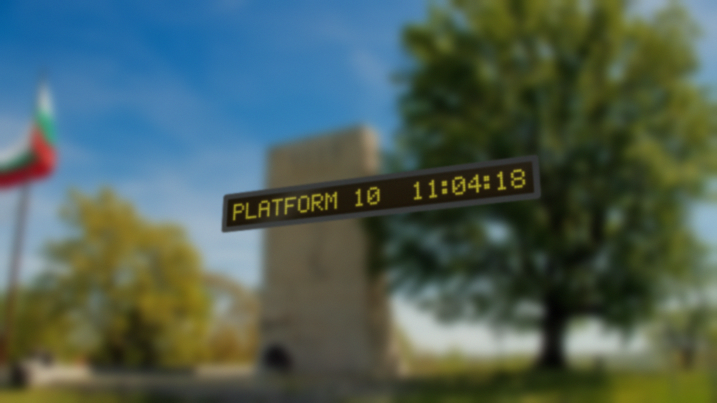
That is 11 h 04 min 18 s
